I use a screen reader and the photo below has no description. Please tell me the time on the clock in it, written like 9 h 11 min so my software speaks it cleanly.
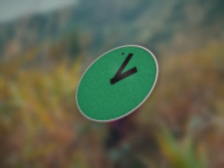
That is 2 h 03 min
